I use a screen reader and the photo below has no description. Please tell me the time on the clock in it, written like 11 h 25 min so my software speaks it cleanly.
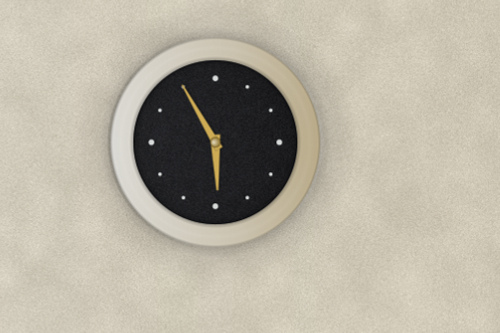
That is 5 h 55 min
